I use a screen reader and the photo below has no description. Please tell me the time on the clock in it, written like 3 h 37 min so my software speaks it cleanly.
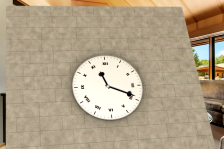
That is 11 h 19 min
